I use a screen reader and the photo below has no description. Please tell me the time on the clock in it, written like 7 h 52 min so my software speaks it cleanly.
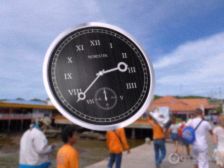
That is 2 h 38 min
